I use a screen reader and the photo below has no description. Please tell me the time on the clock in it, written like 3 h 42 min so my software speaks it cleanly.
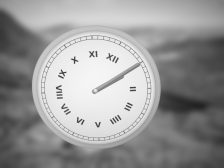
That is 1 h 05 min
